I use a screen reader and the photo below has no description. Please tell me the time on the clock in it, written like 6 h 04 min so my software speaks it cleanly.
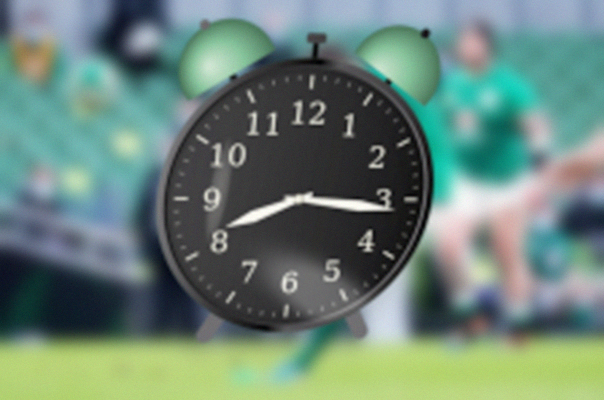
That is 8 h 16 min
